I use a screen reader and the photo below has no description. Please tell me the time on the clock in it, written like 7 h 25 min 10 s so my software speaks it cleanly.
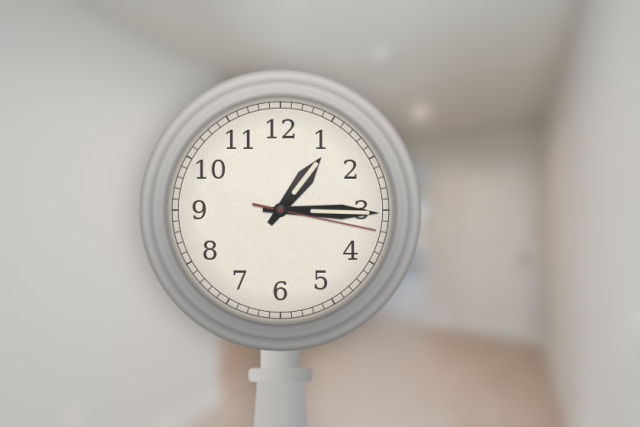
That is 1 h 15 min 17 s
